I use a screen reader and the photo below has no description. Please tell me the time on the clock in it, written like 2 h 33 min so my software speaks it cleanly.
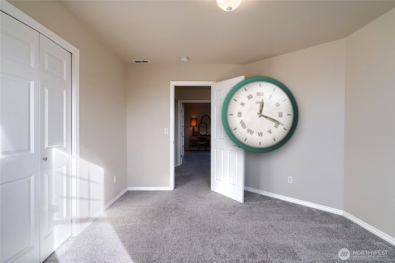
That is 12 h 19 min
